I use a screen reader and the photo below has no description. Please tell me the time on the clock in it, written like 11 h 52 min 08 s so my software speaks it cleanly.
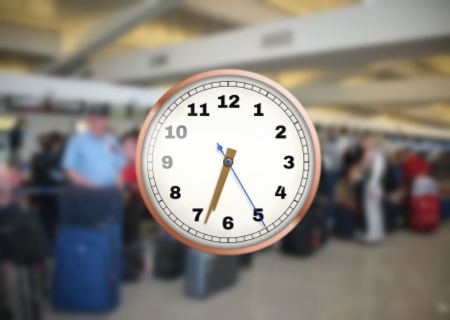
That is 6 h 33 min 25 s
